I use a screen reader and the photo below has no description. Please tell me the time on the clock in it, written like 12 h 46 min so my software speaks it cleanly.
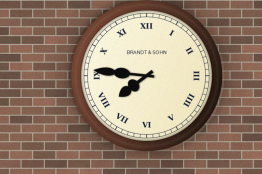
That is 7 h 46 min
